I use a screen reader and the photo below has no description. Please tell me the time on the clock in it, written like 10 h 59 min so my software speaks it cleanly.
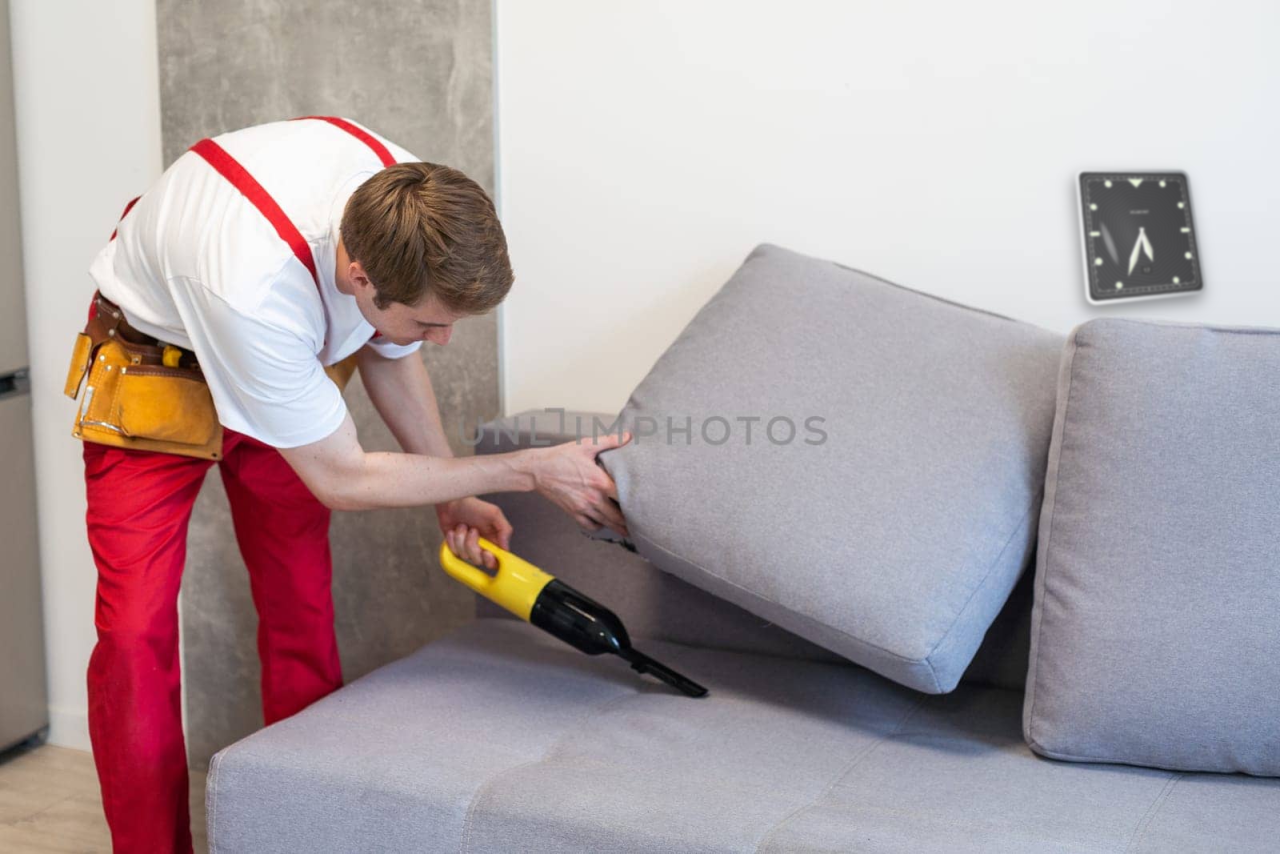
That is 5 h 34 min
